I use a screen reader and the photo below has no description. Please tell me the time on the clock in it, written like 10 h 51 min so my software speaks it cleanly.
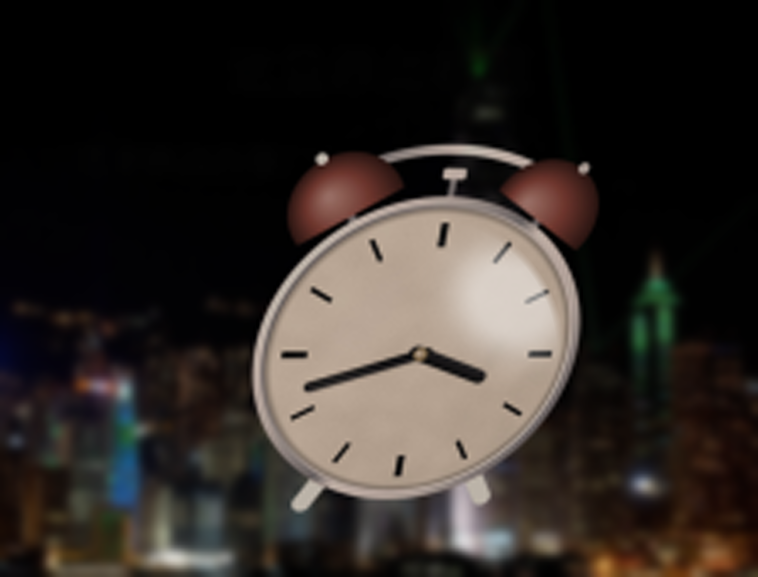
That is 3 h 42 min
